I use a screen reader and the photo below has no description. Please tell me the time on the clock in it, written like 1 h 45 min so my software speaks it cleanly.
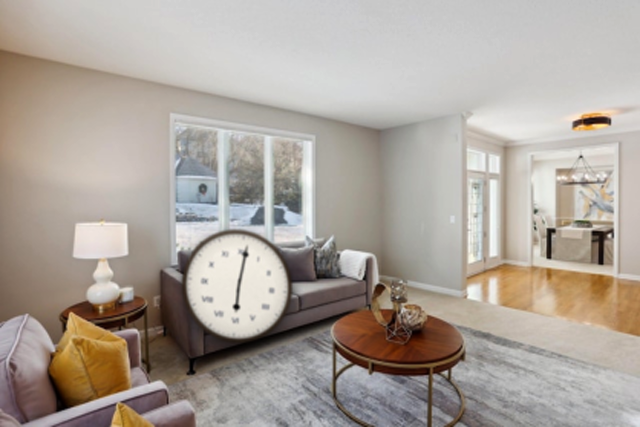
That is 6 h 01 min
